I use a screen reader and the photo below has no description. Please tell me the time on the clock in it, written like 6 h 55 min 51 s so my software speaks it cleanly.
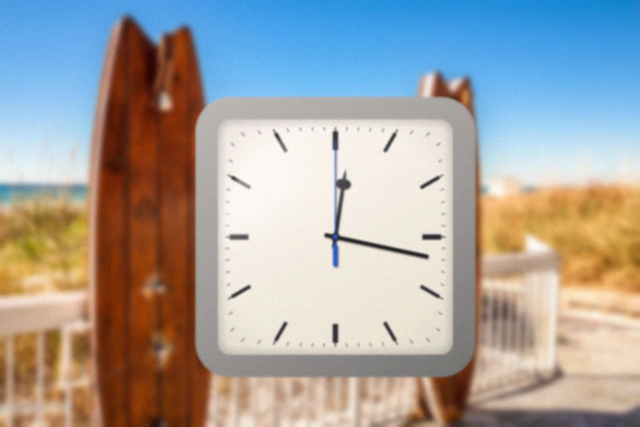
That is 12 h 17 min 00 s
